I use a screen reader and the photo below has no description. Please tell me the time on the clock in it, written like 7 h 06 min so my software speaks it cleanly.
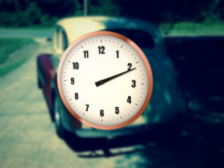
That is 2 h 11 min
